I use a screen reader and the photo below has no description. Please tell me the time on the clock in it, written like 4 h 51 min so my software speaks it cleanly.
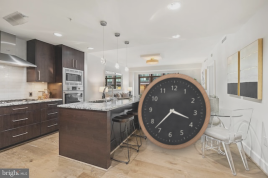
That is 3 h 37 min
